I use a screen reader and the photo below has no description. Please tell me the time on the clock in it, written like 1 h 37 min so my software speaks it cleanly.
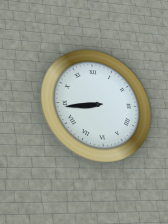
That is 8 h 44 min
